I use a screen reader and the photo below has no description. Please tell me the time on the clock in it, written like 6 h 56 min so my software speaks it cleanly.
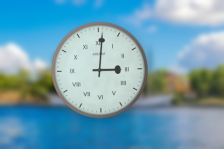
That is 3 h 01 min
